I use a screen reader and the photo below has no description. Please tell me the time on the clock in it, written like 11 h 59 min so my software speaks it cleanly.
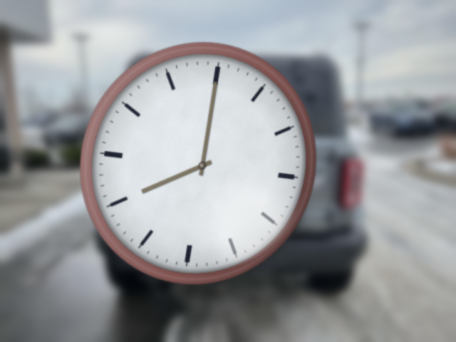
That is 8 h 00 min
